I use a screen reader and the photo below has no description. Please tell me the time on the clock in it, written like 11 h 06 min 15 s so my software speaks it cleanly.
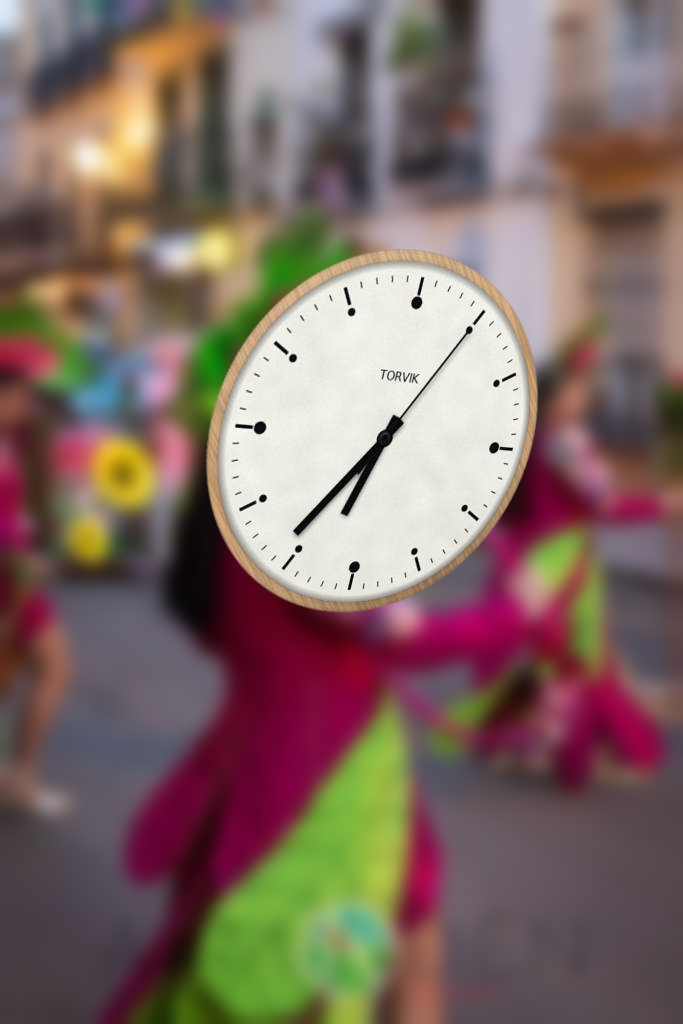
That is 6 h 36 min 05 s
